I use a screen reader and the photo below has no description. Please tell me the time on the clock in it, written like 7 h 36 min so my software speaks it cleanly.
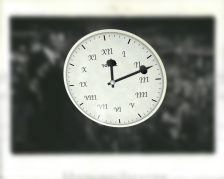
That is 12 h 12 min
